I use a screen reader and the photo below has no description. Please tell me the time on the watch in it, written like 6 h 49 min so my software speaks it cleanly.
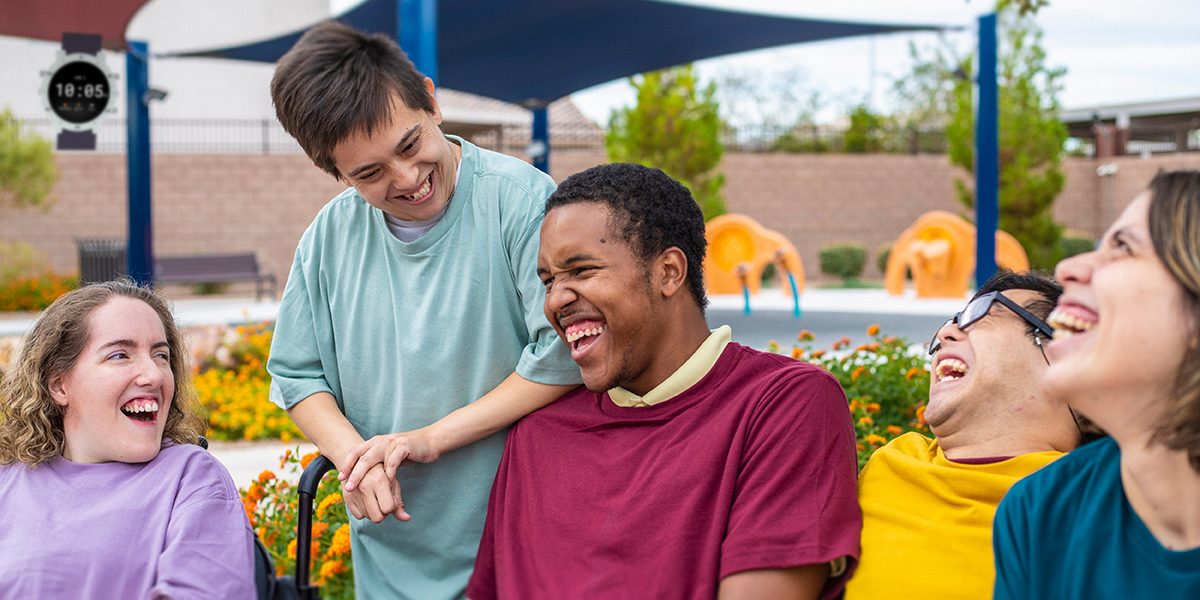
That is 10 h 05 min
